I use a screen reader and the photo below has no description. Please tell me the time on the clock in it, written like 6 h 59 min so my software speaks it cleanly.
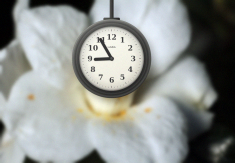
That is 8 h 55 min
